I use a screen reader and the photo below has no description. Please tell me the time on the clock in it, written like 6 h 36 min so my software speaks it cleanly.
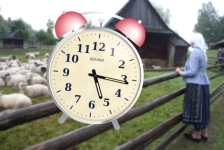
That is 5 h 16 min
